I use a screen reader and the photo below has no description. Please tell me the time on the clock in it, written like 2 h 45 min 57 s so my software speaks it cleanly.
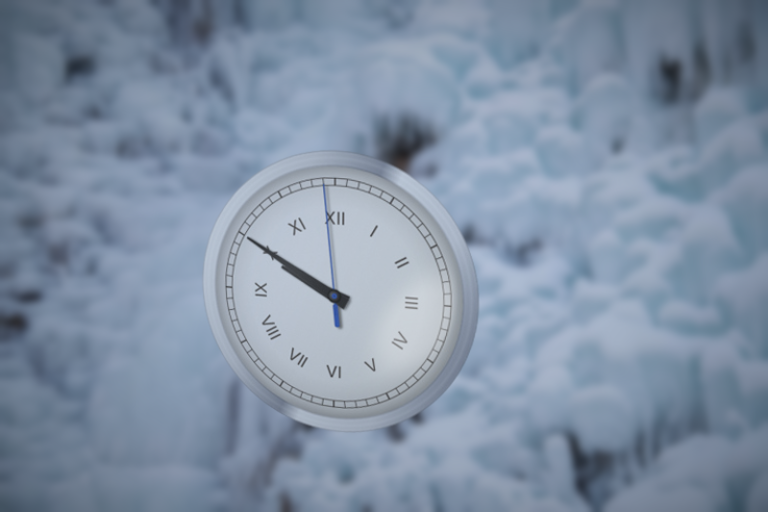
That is 9 h 49 min 59 s
